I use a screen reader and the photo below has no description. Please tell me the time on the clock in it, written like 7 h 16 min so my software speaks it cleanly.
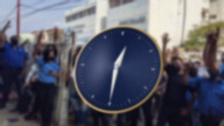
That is 12 h 30 min
